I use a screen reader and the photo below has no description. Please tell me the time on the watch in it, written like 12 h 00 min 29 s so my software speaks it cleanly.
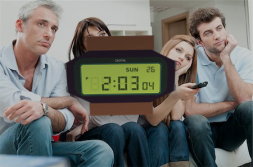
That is 2 h 03 min 04 s
